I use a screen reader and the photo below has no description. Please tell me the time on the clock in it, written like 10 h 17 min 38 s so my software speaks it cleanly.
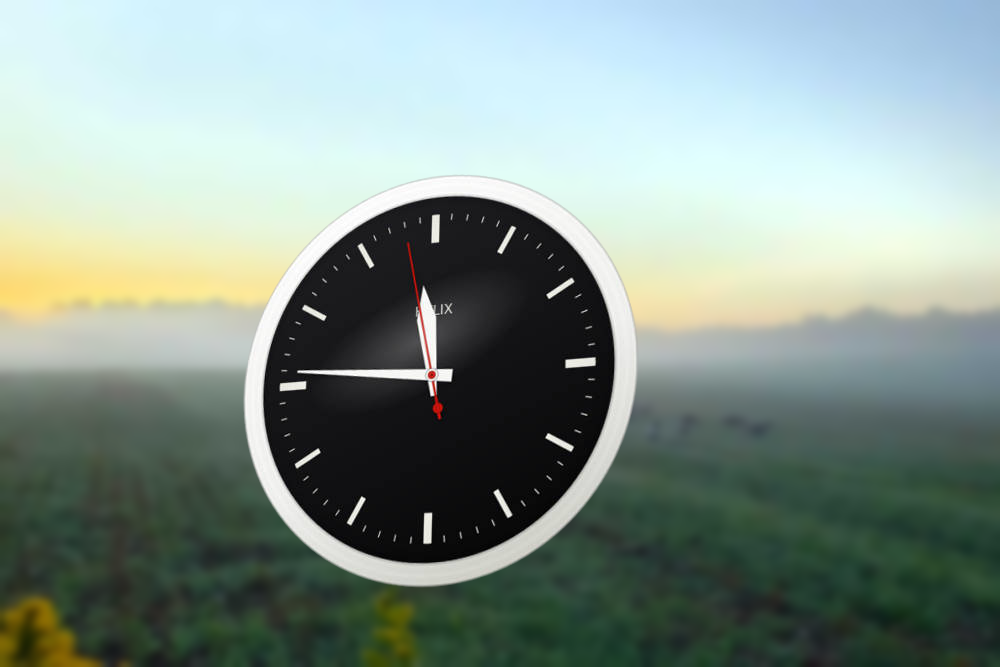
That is 11 h 45 min 58 s
